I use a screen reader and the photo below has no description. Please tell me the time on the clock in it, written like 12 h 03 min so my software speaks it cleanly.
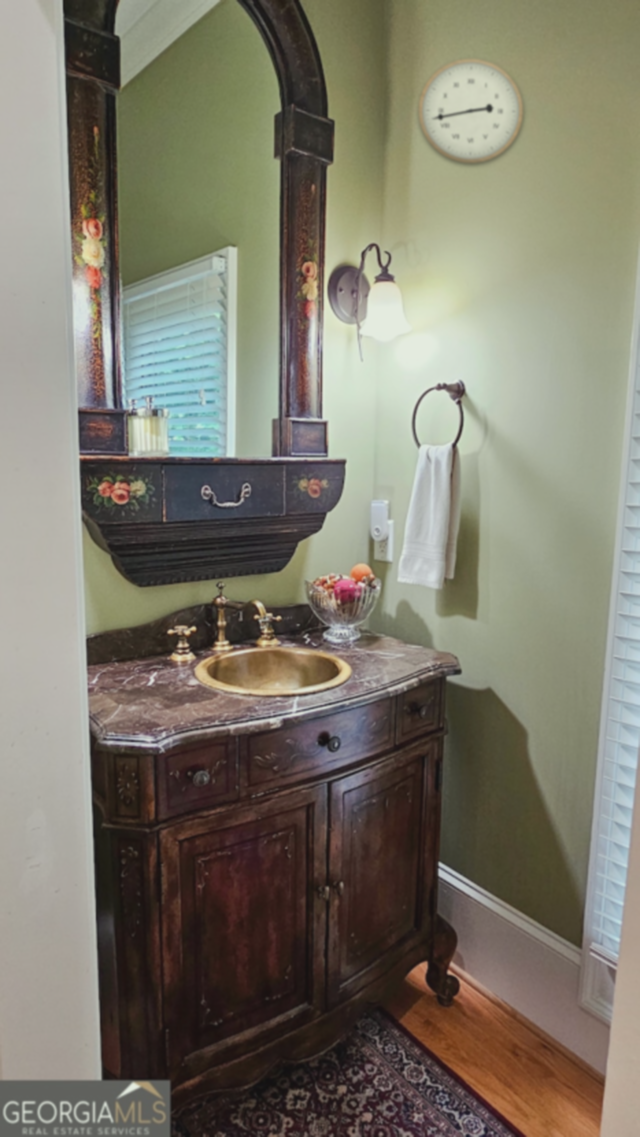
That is 2 h 43 min
